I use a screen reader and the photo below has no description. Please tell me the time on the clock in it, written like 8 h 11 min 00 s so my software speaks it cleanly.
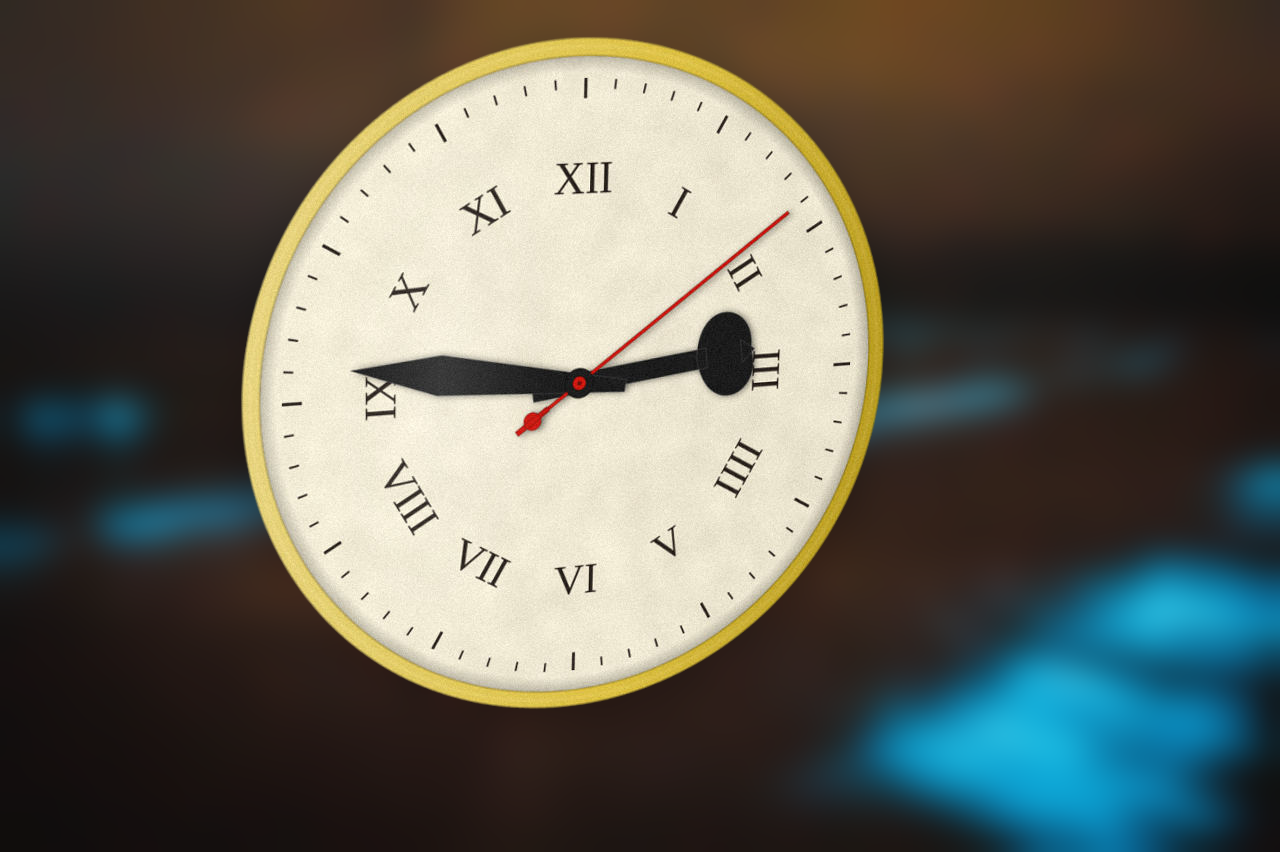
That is 2 h 46 min 09 s
